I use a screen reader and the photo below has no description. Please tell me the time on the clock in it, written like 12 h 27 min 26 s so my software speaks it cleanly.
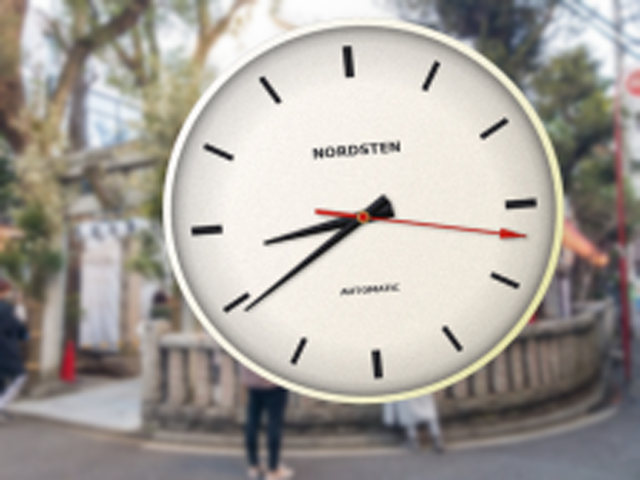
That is 8 h 39 min 17 s
